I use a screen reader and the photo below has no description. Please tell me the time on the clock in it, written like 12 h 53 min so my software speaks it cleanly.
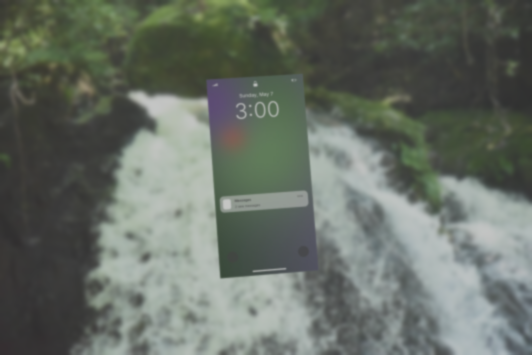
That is 3 h 00 min
